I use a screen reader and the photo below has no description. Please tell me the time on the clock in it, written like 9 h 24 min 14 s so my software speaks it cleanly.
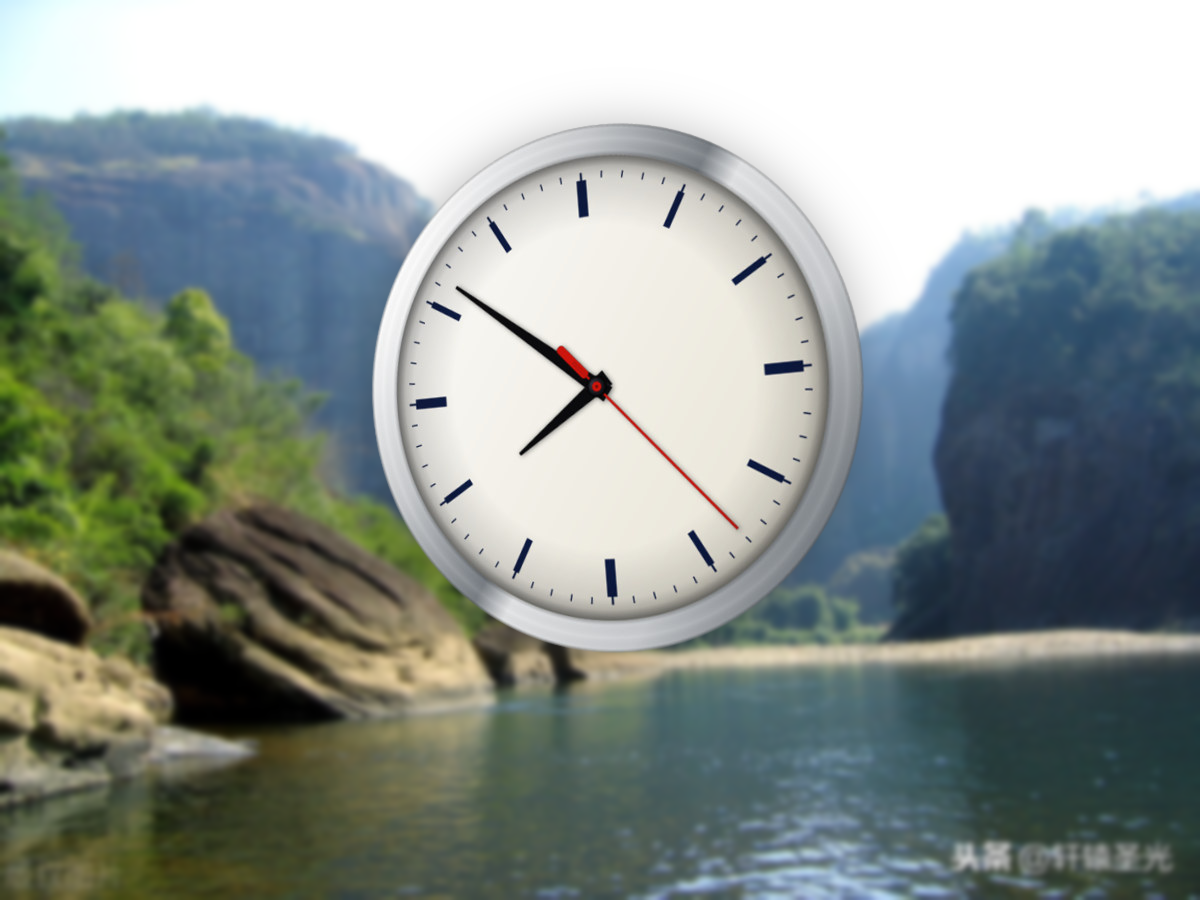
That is 7 h 51 min 23 s
